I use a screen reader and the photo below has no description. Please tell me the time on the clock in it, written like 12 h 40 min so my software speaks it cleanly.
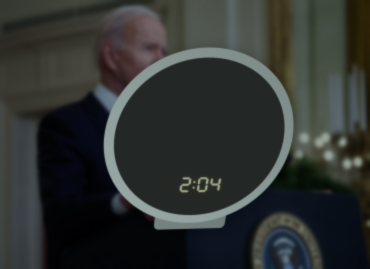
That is 2 h 04 min
